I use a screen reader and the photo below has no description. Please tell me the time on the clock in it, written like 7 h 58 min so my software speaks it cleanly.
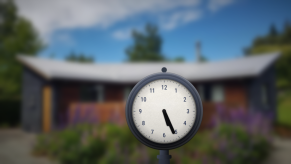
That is 5 h 26 min
